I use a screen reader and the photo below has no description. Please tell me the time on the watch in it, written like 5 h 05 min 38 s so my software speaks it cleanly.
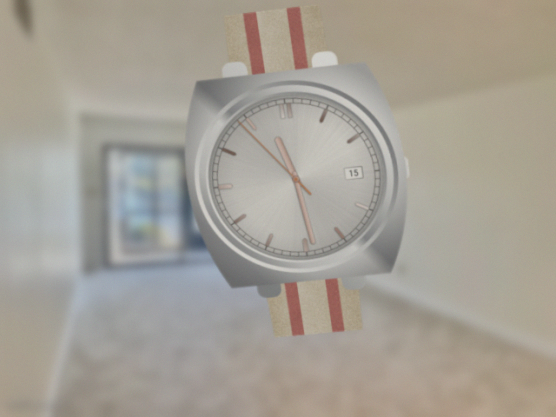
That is 11 h 28 min 54 s
